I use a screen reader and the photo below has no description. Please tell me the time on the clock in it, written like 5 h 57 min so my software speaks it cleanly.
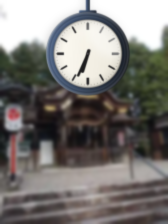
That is 6 h 34 min
